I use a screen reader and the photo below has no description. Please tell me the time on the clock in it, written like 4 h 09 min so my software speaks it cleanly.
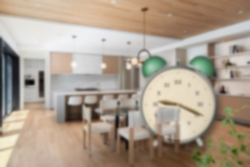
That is 9 h 19 min
